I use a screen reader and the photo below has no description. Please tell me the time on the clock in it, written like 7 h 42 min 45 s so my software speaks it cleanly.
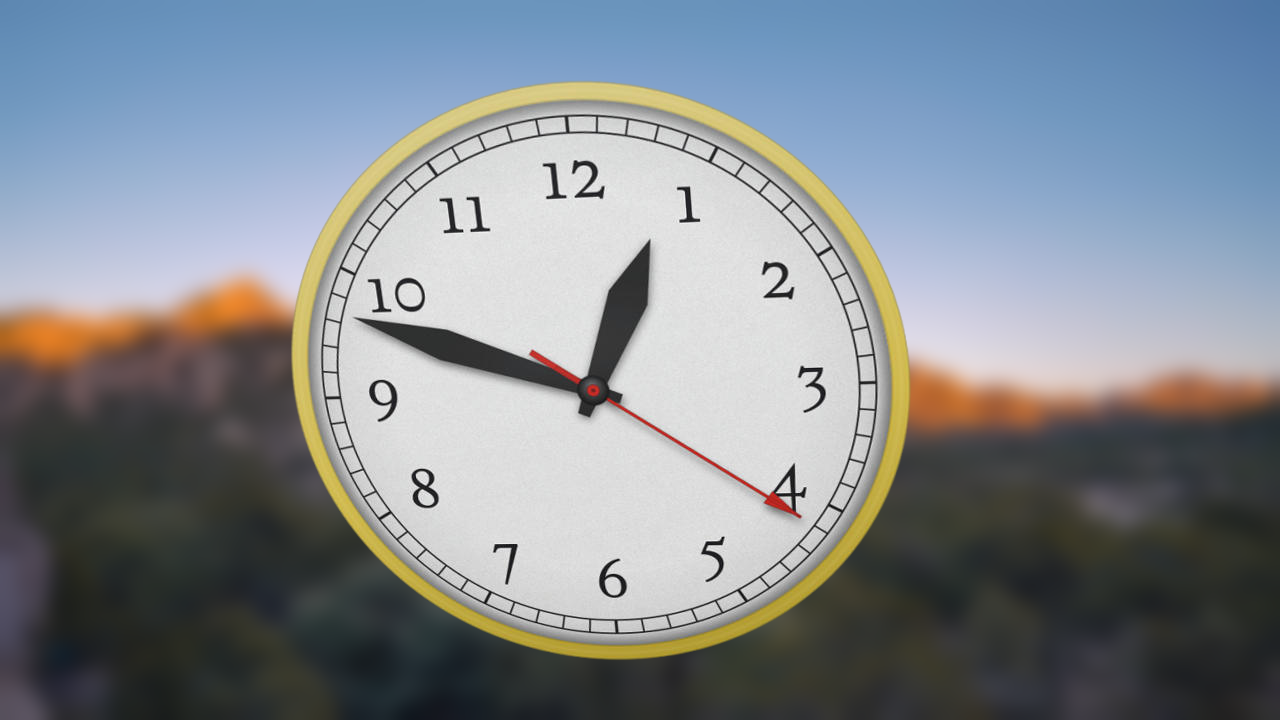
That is 12 h 48 min 21 s
